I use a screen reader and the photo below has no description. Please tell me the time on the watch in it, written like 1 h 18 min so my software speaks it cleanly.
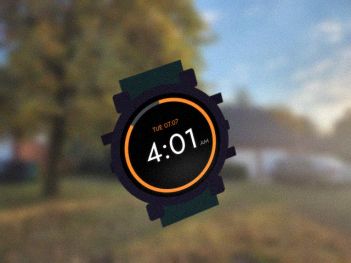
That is 4 h 01 min
